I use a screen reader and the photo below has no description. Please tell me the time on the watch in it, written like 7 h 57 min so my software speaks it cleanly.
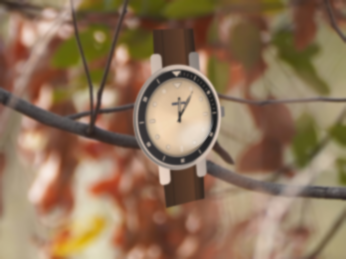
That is 12 h 06 min
